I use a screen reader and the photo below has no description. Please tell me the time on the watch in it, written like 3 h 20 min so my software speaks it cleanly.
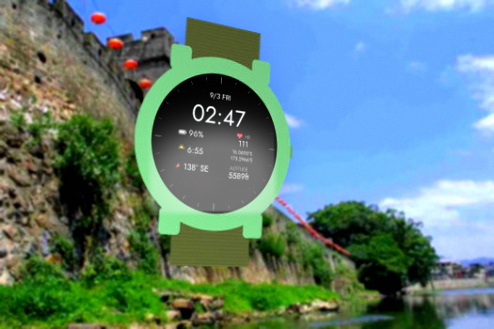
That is 2 h 47 min
